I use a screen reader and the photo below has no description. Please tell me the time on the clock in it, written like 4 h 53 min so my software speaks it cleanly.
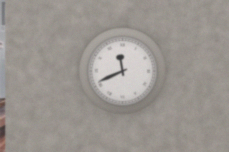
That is 11 h 41 min
